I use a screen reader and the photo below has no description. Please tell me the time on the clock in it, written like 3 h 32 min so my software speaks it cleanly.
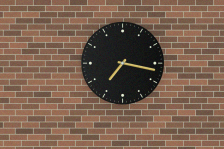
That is 7 h 17 min
